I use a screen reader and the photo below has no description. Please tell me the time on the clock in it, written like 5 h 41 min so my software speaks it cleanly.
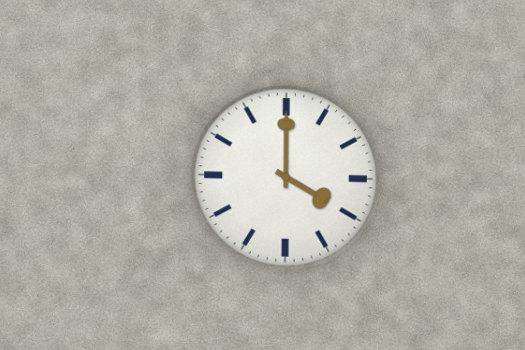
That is 4 h 00 min
